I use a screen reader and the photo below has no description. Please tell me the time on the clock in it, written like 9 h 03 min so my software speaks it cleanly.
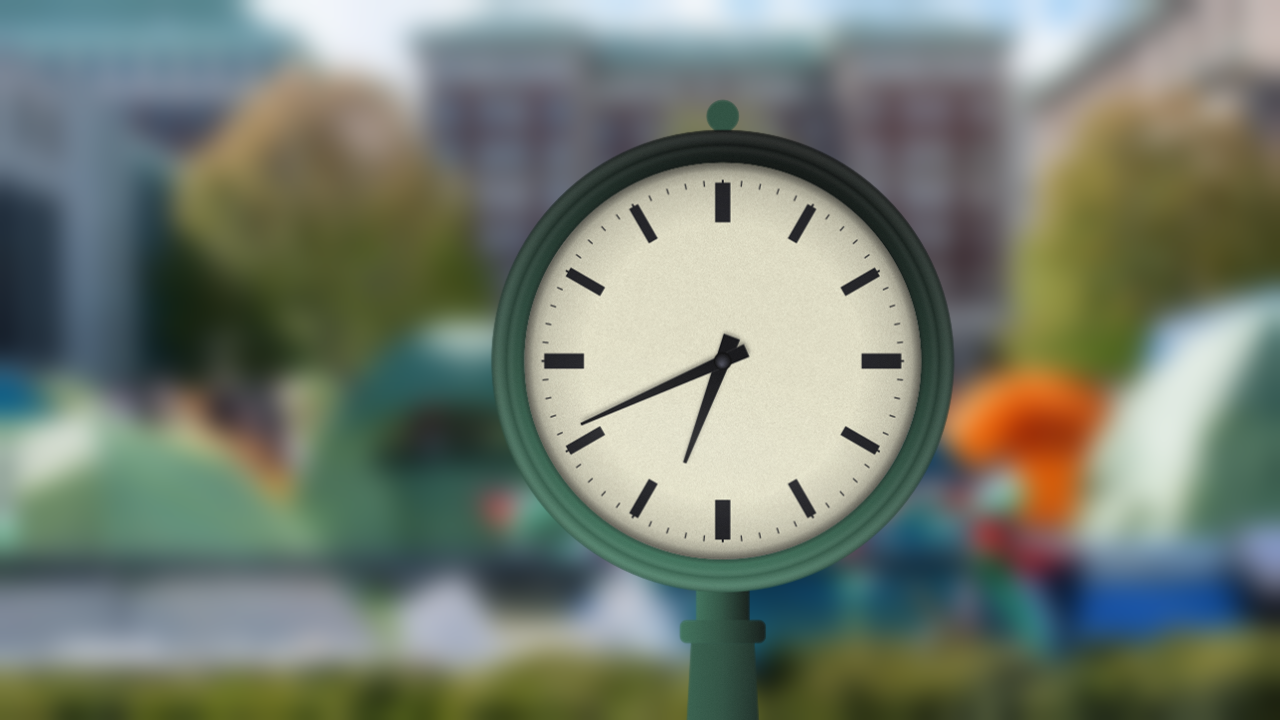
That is 6 h 41 min
